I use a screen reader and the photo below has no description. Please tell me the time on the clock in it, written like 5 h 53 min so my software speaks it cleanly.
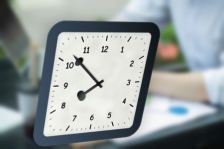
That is 7 h 52 min
